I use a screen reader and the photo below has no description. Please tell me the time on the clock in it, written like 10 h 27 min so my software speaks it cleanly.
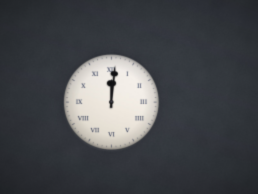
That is 12 h 01 min
